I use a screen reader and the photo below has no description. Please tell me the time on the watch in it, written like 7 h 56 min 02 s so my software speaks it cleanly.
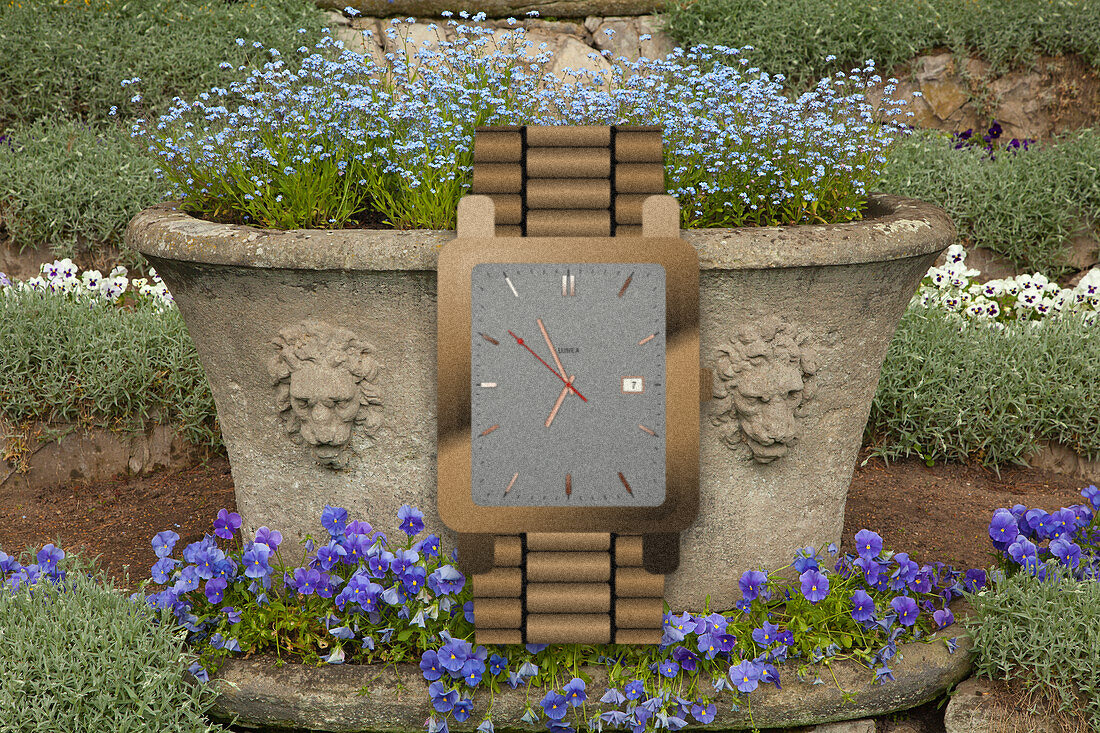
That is 6 h 55 min 52 s
